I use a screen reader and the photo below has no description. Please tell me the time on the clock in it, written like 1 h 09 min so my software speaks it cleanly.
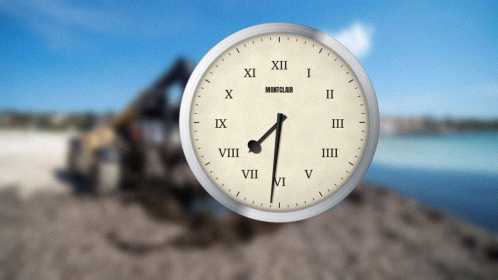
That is 7 h 31 min
